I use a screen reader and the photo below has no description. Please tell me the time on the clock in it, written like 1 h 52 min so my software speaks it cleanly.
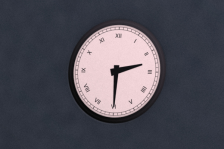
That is 2 h 30 min
